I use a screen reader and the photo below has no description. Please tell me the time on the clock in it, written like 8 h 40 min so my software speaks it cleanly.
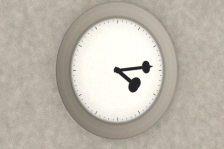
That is 4 h 14 min
